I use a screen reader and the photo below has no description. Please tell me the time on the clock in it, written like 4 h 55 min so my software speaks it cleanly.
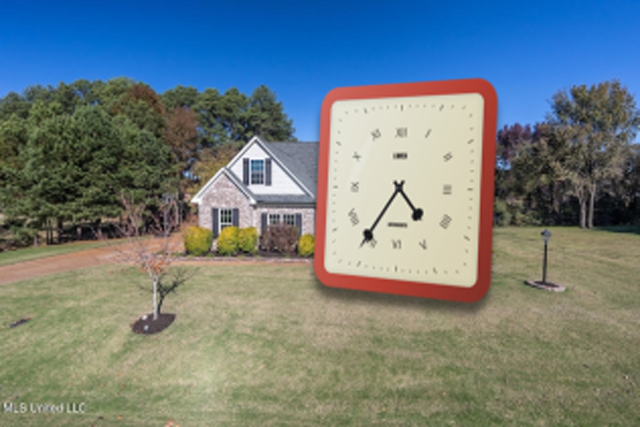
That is 4 h 36 min
